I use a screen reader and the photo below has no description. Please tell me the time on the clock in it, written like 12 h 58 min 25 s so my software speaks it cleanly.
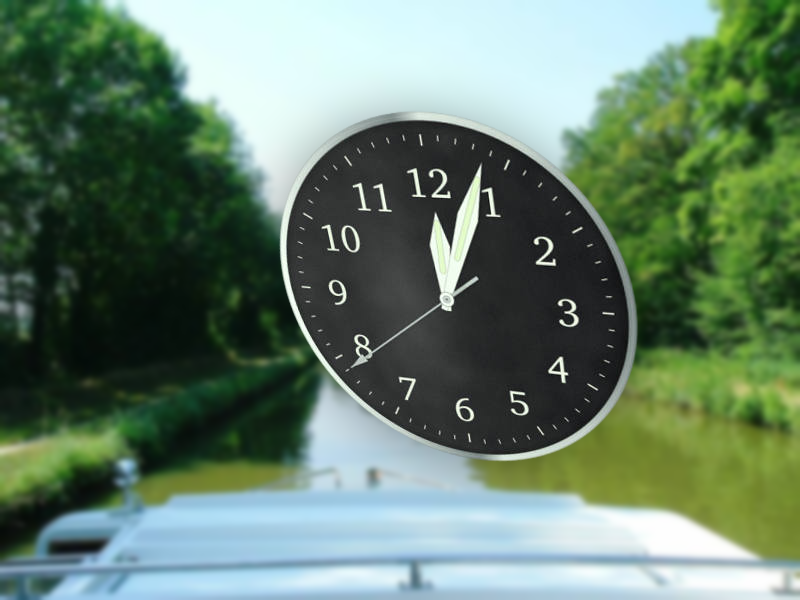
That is 12 h 03 min 39 s
